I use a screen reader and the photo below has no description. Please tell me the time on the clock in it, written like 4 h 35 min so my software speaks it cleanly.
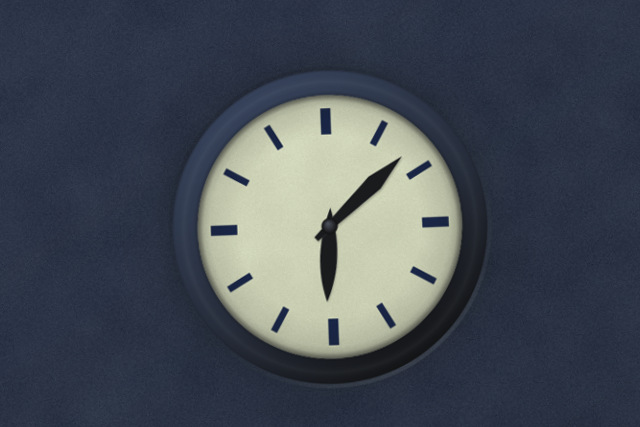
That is 6 h 08 min
